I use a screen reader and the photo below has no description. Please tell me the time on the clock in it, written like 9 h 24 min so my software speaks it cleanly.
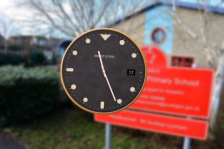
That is 11 h 26 min
